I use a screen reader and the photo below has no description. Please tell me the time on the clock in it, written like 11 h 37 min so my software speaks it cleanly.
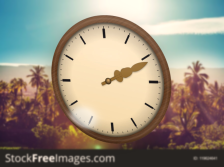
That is 2 h 11 min
